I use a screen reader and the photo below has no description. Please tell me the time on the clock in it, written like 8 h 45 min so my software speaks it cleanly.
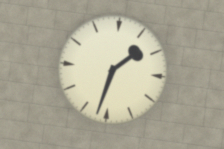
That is 1 h 32 min
